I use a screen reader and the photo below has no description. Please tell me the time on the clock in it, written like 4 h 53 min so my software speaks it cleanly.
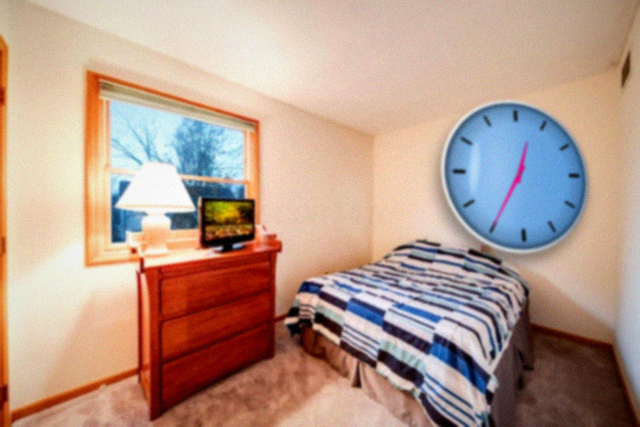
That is 12 h 35 min
